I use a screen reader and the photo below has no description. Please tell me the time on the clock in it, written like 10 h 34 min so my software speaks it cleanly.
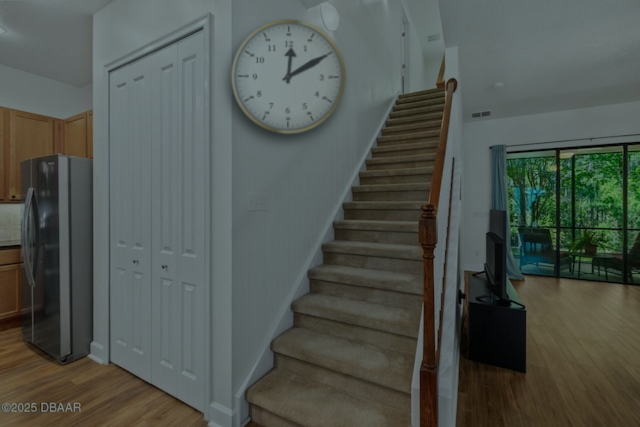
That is 12 h 10 min
